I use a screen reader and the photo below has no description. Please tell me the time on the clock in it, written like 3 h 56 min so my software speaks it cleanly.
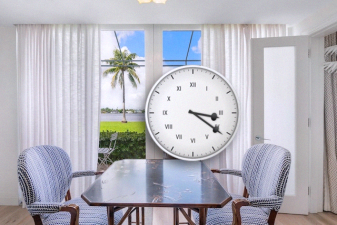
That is 3 h 21 min
